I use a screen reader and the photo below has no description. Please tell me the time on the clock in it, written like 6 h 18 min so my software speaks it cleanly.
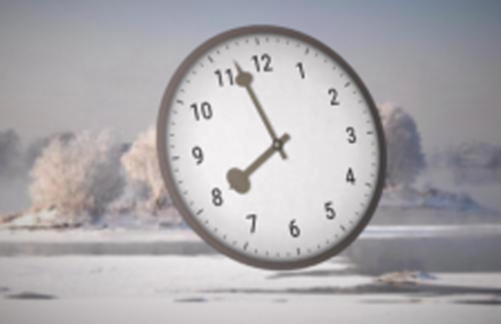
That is 7 h 57 min
